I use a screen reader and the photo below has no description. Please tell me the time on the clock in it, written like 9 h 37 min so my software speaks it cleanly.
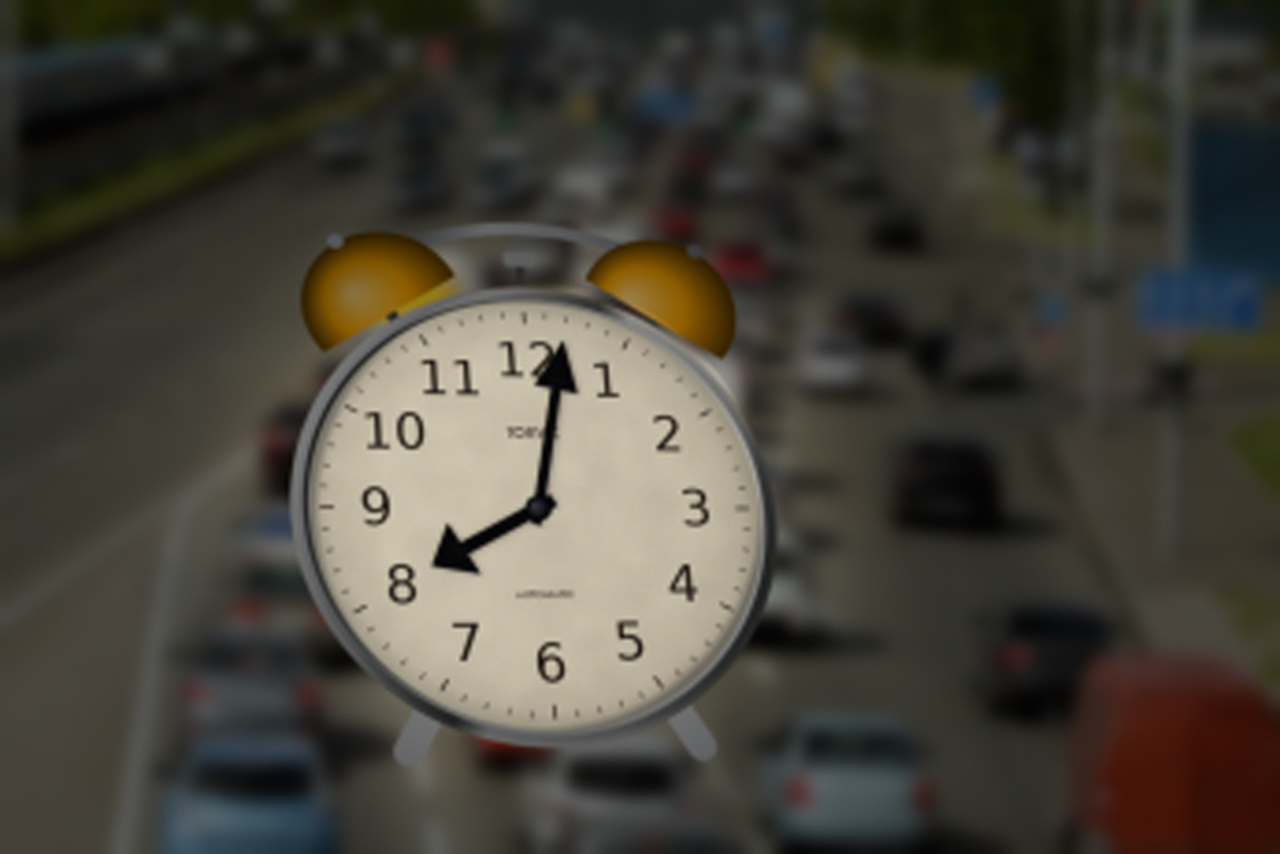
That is 8 h 02 min
